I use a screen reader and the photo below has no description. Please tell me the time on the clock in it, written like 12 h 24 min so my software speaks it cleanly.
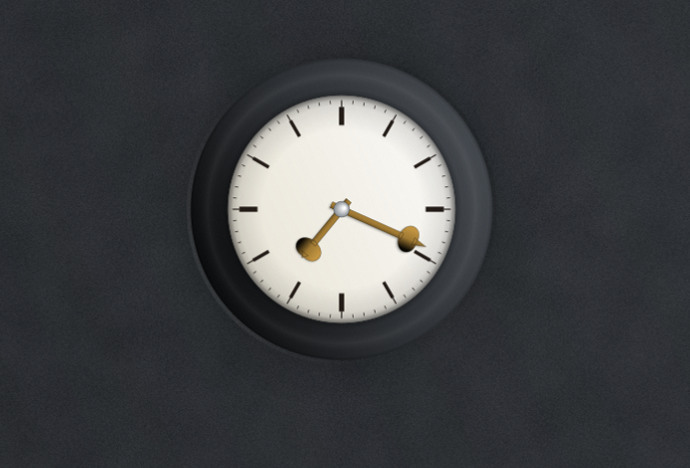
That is 7 h 19 min
